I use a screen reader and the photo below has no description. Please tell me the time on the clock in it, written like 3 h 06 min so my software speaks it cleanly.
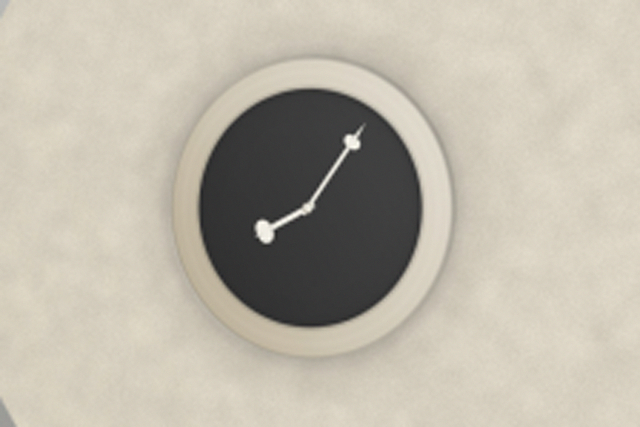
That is 8 h 06 min
